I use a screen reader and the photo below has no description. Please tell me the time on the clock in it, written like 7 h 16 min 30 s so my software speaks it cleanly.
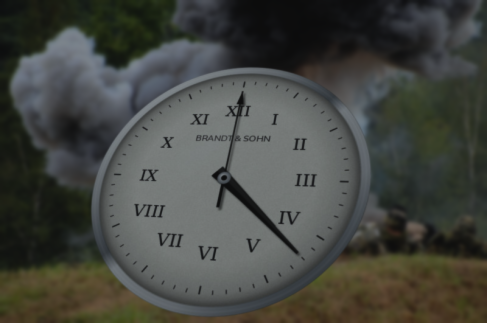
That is 4 h 22 min 00 s
